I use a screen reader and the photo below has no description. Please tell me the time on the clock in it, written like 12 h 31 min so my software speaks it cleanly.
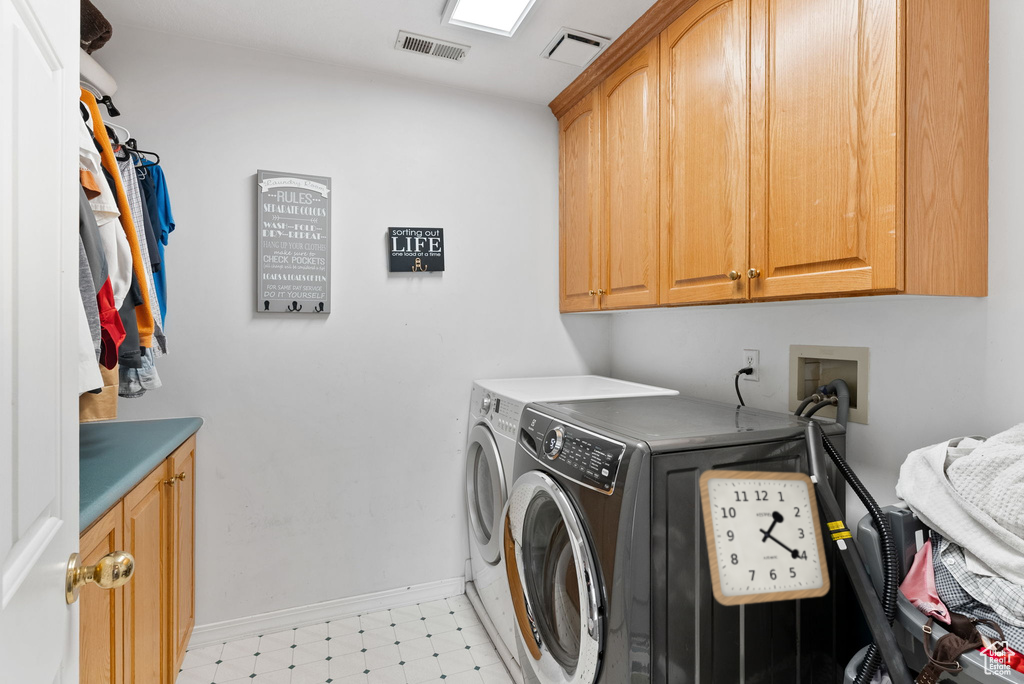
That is 1 h 21 min
